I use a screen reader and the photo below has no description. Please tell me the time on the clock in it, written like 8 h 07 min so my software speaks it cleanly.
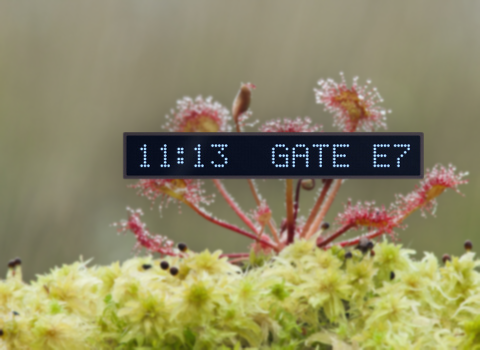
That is 11 h 13 min
